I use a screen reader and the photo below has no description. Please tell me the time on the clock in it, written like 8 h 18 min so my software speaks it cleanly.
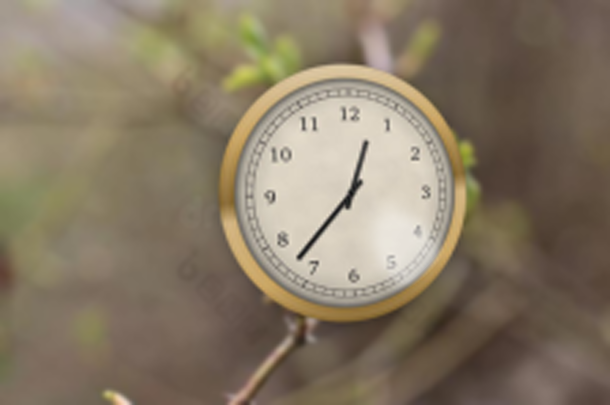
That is 12 h 37 min
